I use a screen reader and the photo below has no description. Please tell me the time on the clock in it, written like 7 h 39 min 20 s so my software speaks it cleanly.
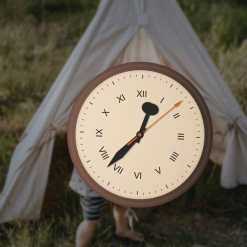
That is 12 h 37 min 08 s
